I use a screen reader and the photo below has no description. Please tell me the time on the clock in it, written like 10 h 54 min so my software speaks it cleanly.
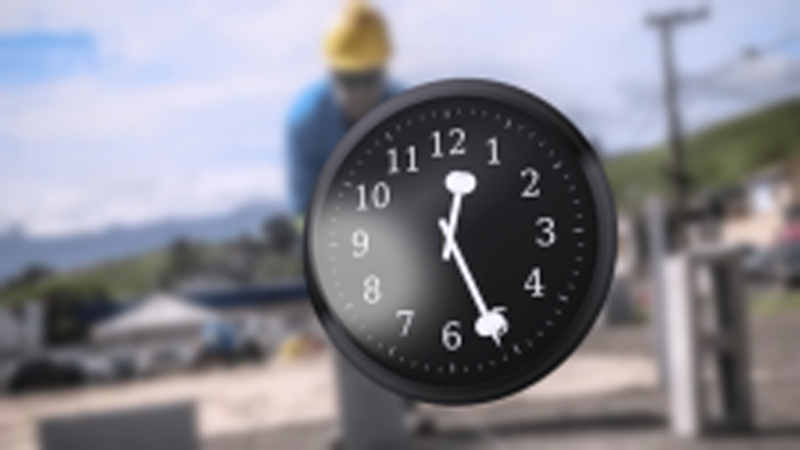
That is 12 h 26 min
